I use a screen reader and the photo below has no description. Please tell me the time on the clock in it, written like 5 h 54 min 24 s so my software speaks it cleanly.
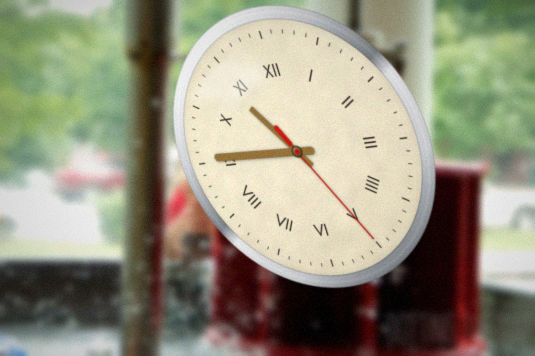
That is 10 h 45 min 25 s
